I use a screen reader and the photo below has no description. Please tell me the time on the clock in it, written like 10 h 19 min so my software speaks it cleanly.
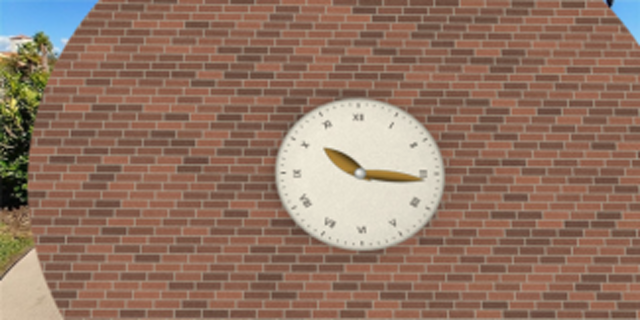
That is 10 h 16 min
